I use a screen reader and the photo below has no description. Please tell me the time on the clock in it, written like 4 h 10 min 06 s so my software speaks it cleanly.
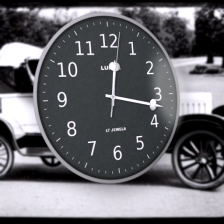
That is 12 h 17 min 02 s
